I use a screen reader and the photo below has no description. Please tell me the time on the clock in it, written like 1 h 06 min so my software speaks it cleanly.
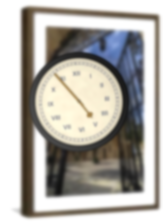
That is 4 h 54 min
